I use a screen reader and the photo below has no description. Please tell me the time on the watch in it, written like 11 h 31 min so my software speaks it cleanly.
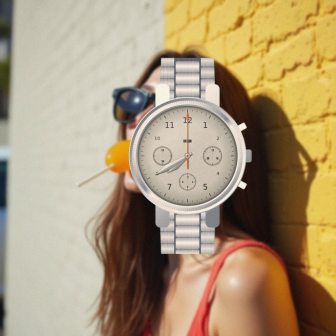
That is 7 h 40 min
